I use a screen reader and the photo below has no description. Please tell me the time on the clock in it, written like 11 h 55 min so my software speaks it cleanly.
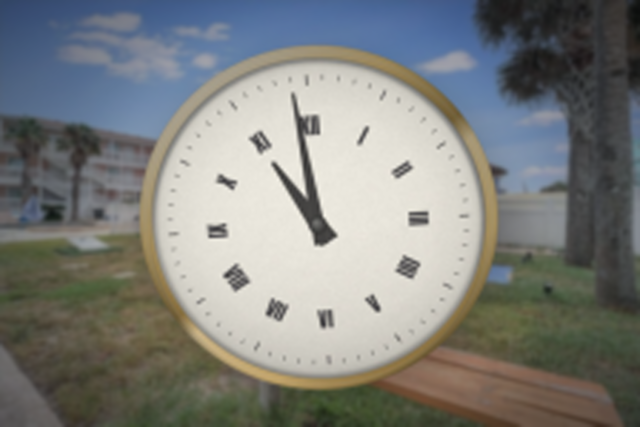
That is 10 h 59 min
